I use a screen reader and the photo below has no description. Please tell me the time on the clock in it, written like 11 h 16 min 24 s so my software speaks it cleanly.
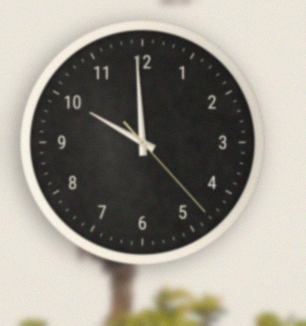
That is 9 h 59 min 23 s
